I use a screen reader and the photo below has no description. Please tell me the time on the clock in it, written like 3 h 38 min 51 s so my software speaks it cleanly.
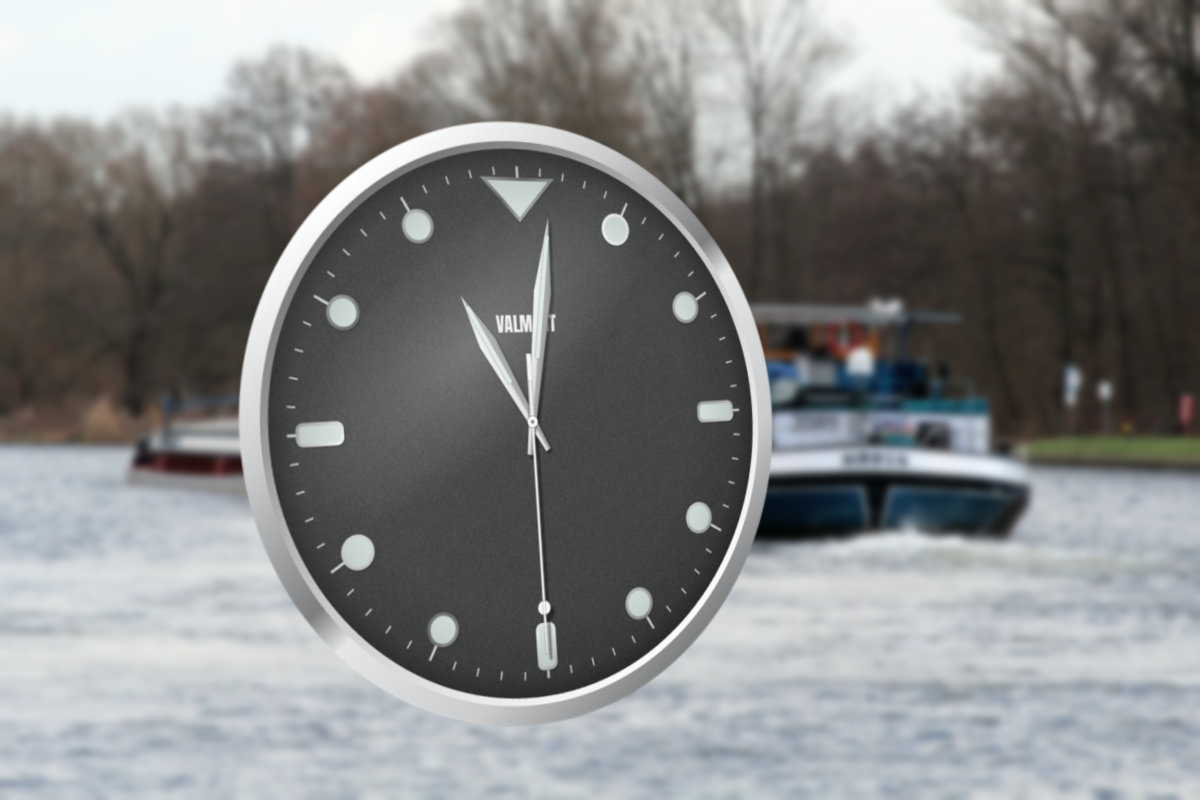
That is 11 h 01 min 30 s
